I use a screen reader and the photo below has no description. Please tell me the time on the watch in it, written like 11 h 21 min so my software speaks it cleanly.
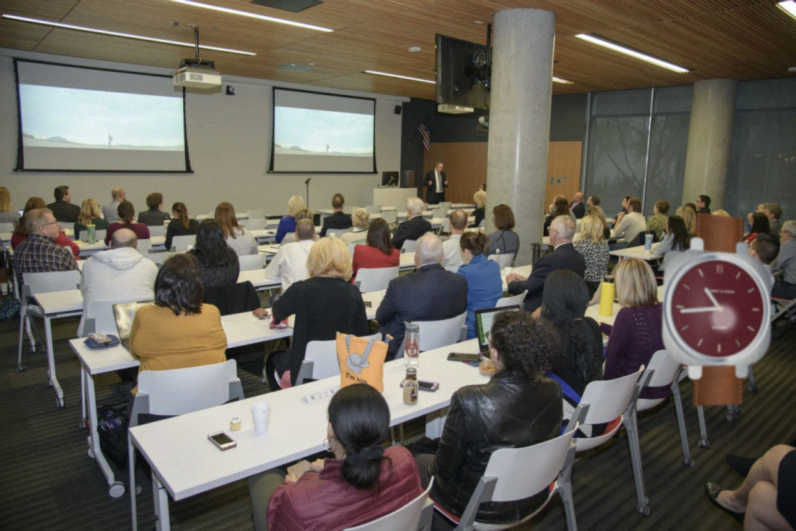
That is 10 h 44 min
